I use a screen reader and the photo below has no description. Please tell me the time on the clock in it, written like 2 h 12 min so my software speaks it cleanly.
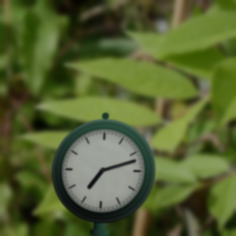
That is 7 h 12 min
